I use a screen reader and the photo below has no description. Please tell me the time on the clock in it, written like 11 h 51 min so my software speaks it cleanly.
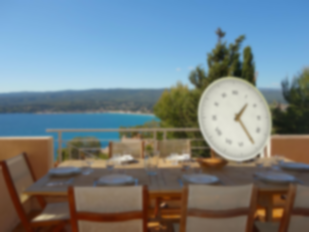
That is 1 h 25 min
